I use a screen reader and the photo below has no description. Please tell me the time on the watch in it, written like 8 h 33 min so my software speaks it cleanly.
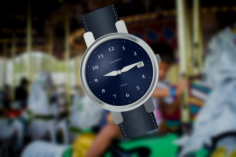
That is 9 h 14 min
